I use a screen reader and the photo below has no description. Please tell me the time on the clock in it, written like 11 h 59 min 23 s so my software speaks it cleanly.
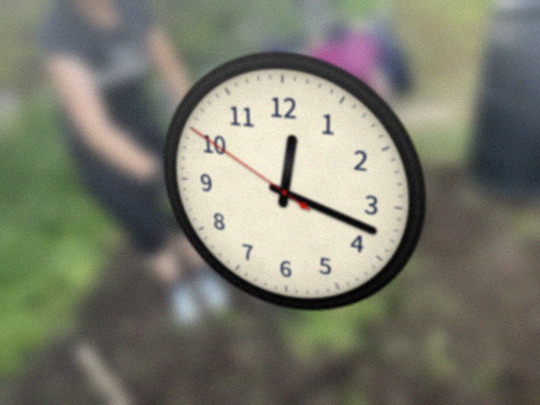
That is 12 h 17 min 50 s
